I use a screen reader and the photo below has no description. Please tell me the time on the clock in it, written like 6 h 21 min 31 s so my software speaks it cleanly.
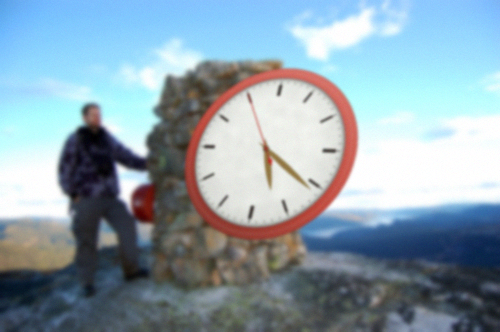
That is 5 h 20 min 55 s
